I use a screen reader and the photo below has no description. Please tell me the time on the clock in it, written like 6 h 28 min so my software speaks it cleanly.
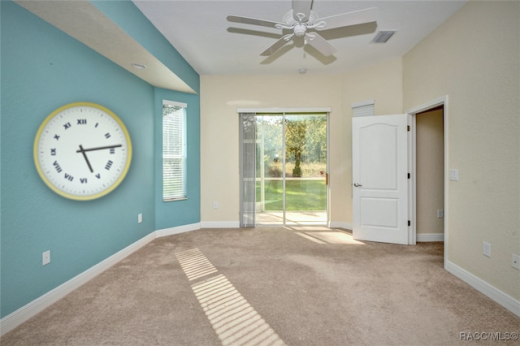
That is 5 h 14 min
